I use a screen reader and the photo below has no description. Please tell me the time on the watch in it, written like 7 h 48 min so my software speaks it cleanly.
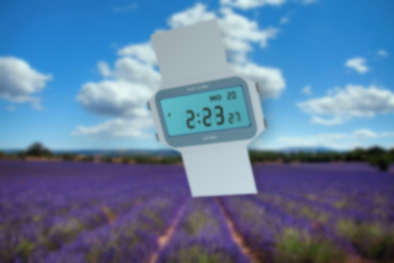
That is 2 h 23 min
